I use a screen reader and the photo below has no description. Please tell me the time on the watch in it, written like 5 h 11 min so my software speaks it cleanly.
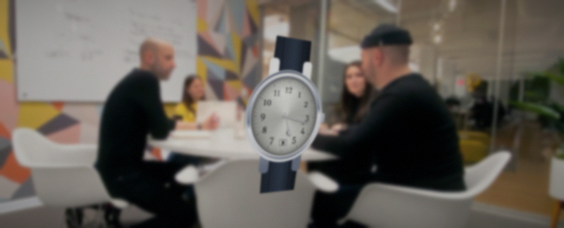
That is 5 h 17 min
